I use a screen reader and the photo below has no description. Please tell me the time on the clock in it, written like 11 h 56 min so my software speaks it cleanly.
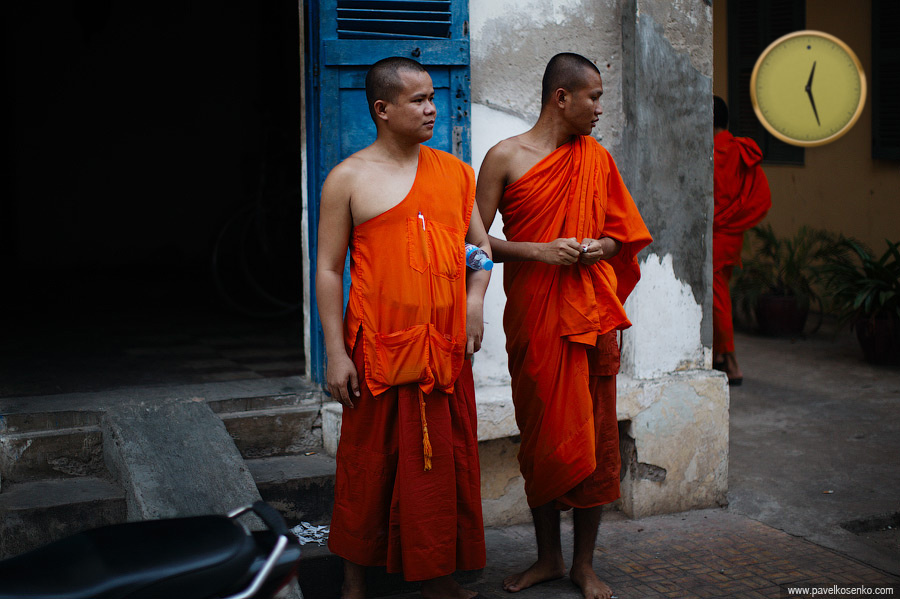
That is 12 h 27 min
